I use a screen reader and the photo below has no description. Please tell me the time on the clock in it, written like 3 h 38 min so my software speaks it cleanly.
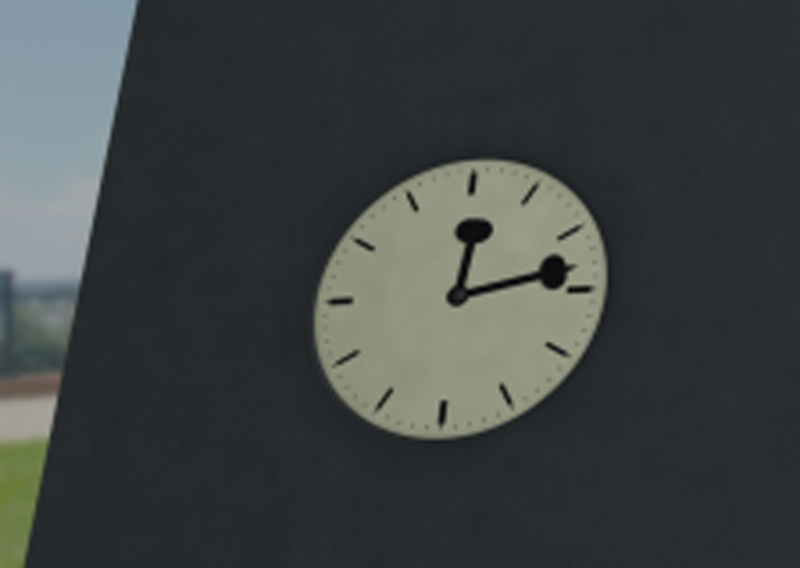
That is 12 h 13 min
